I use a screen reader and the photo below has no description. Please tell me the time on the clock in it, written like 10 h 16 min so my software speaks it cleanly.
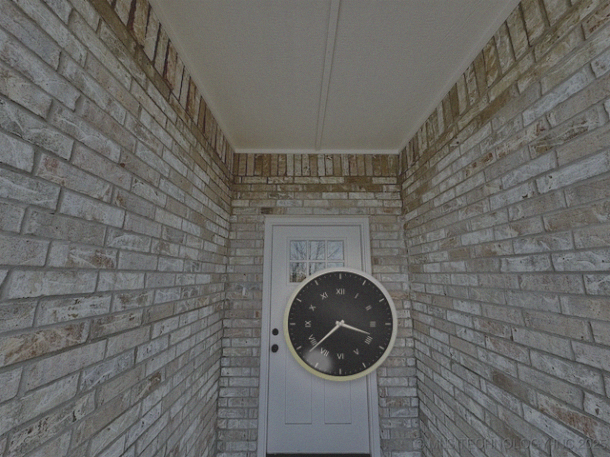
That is 3 h 38 min
